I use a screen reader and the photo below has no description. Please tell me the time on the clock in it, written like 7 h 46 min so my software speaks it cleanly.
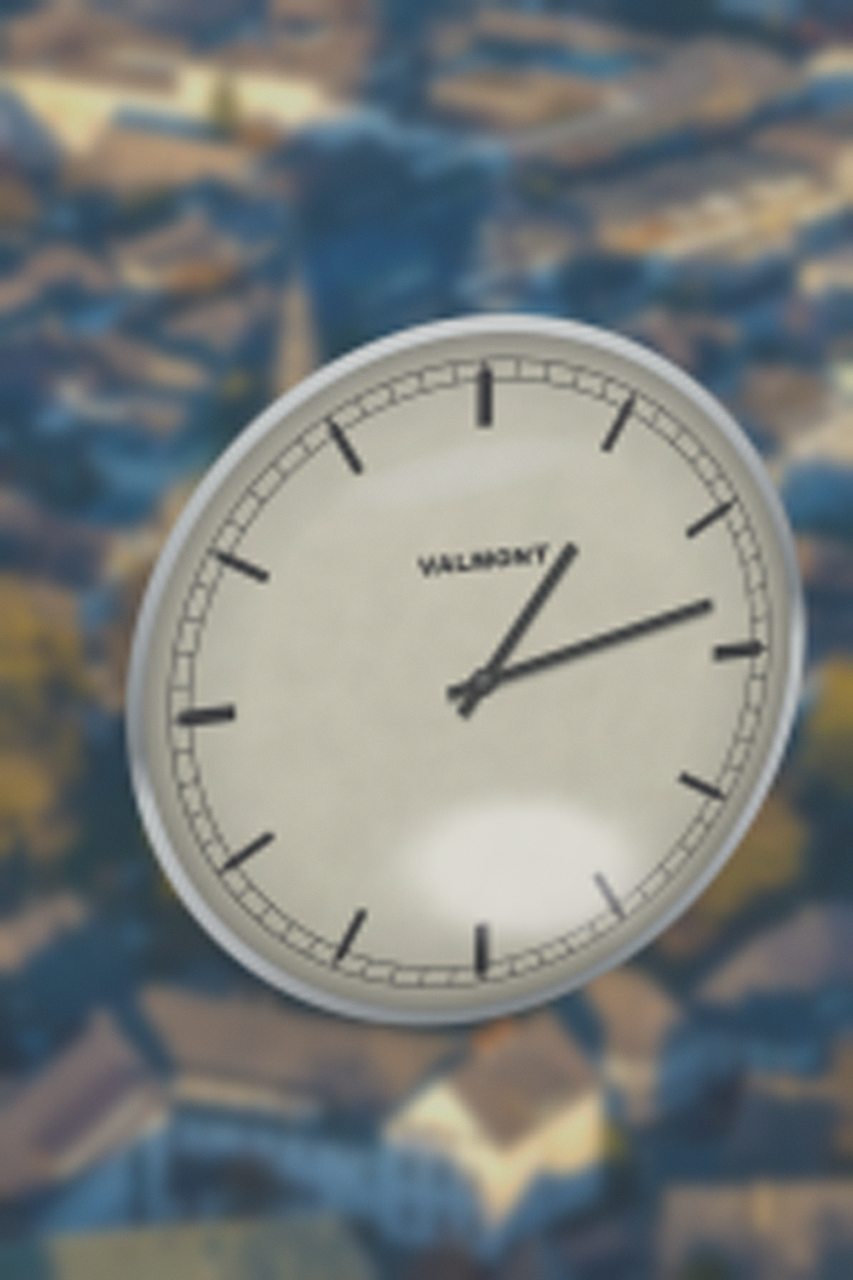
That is 1 h 13 min
